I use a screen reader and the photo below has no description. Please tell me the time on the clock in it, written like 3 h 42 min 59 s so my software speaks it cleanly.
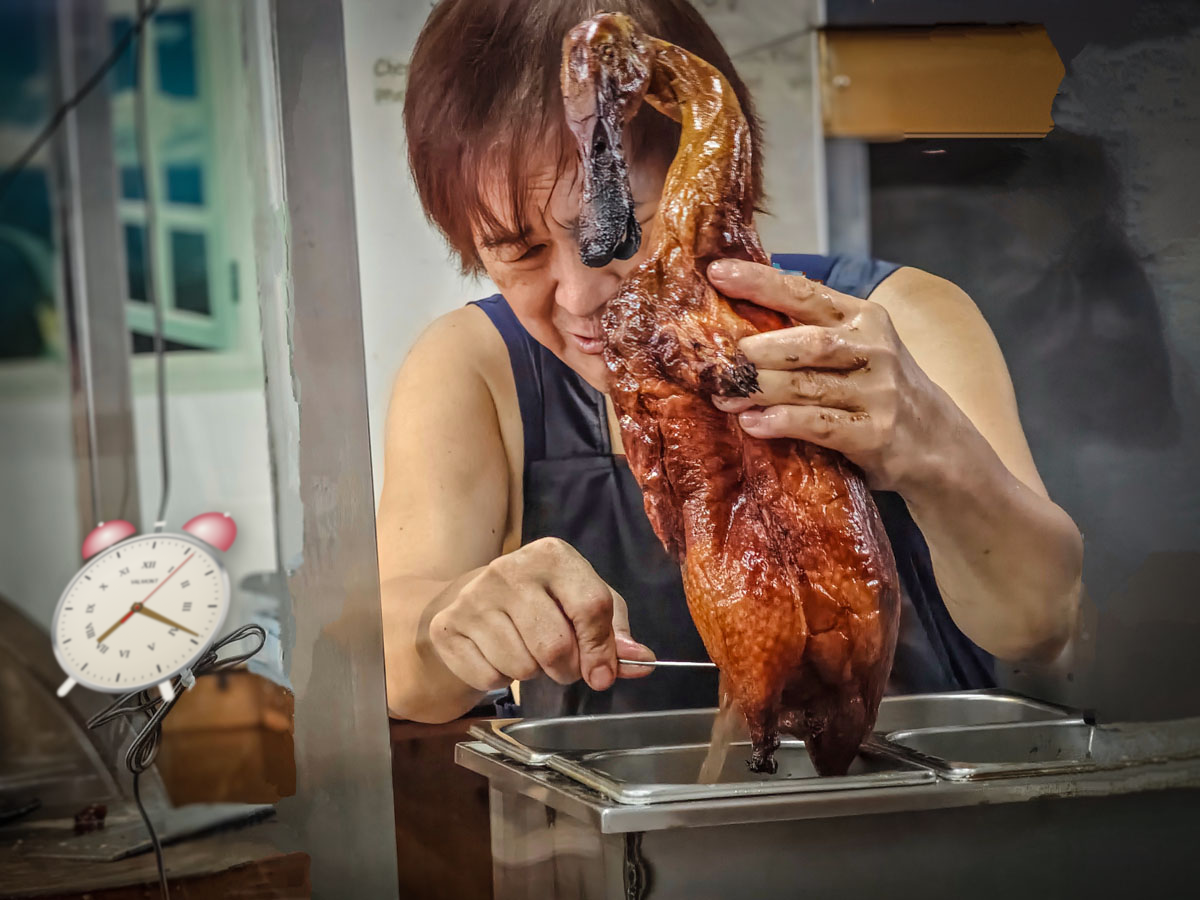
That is 7 h 19 min 06 s
